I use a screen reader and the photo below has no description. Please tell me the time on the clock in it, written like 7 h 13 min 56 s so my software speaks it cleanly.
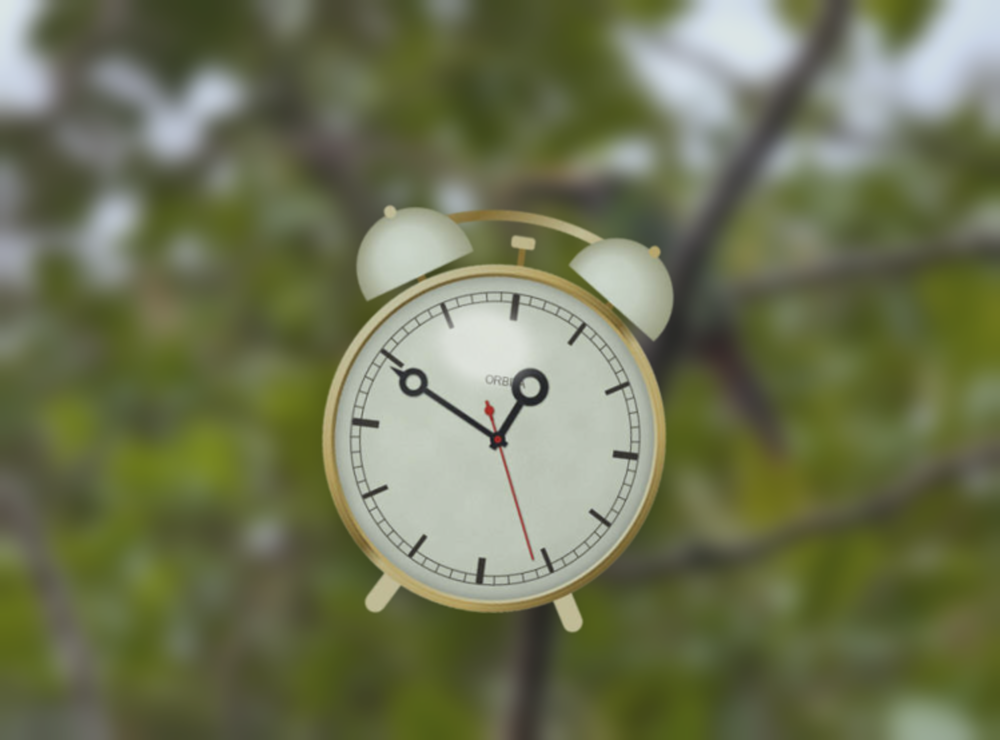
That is 12 h 49 min 26 s
